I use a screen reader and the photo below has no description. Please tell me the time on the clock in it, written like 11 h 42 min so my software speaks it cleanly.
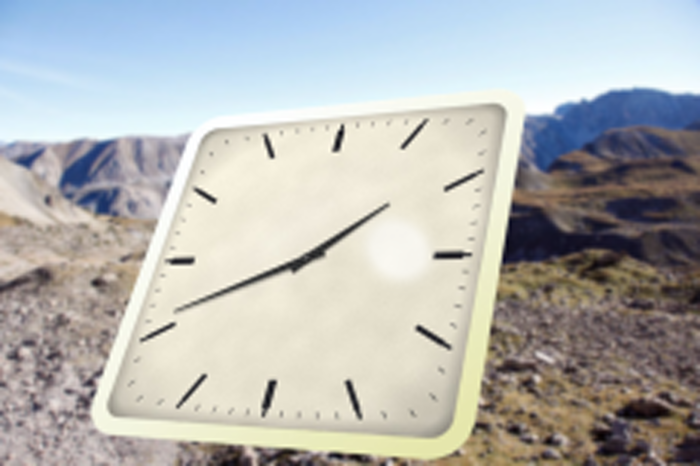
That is 1 h 41 min
